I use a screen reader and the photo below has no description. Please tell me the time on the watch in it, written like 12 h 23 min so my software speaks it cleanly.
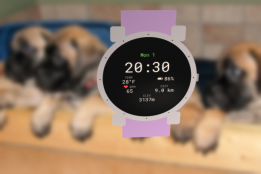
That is 20 h 30 min
